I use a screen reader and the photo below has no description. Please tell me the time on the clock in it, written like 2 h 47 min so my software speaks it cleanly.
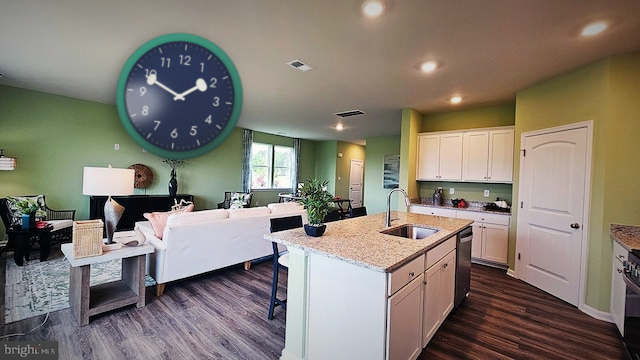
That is 1 h 49 min
